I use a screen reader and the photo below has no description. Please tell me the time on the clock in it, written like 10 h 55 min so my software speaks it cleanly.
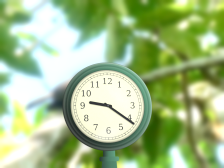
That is 9 h 21 min
